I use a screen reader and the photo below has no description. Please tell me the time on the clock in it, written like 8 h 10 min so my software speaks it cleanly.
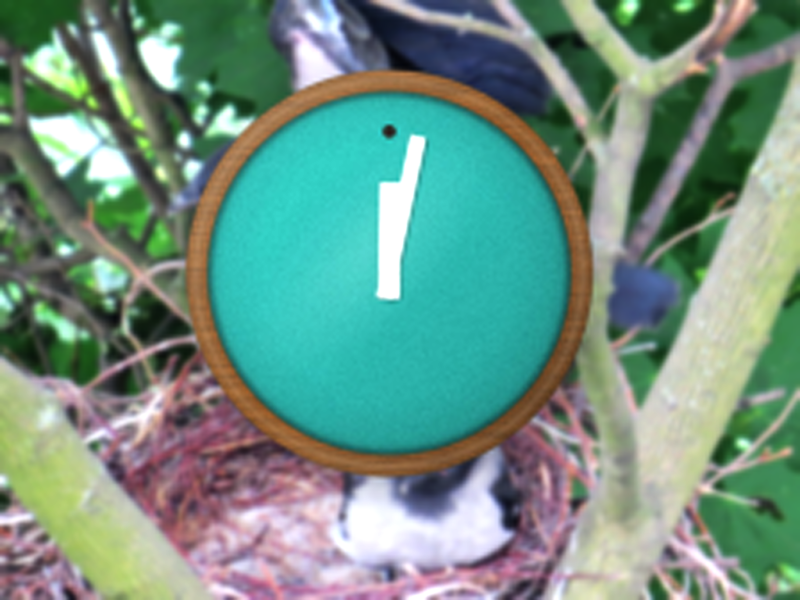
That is 12 h 02 min
